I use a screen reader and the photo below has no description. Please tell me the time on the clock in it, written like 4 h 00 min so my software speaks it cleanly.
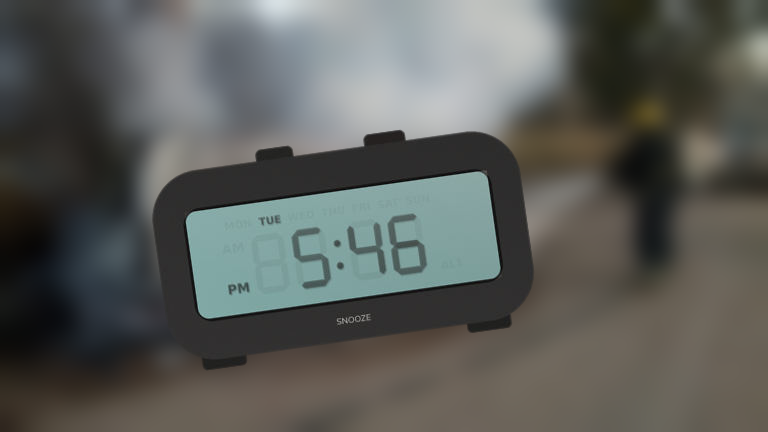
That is 5 h 46 min
